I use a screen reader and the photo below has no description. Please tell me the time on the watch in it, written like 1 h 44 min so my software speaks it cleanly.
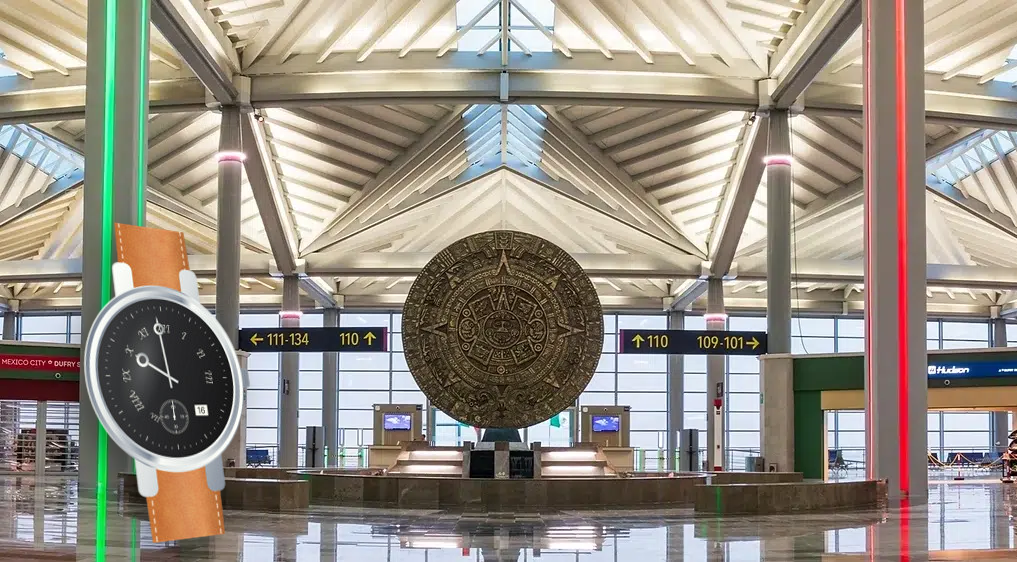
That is 9 h 59 min
